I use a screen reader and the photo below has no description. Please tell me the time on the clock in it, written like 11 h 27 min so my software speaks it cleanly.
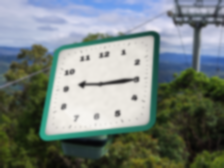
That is 9 h 15 min
